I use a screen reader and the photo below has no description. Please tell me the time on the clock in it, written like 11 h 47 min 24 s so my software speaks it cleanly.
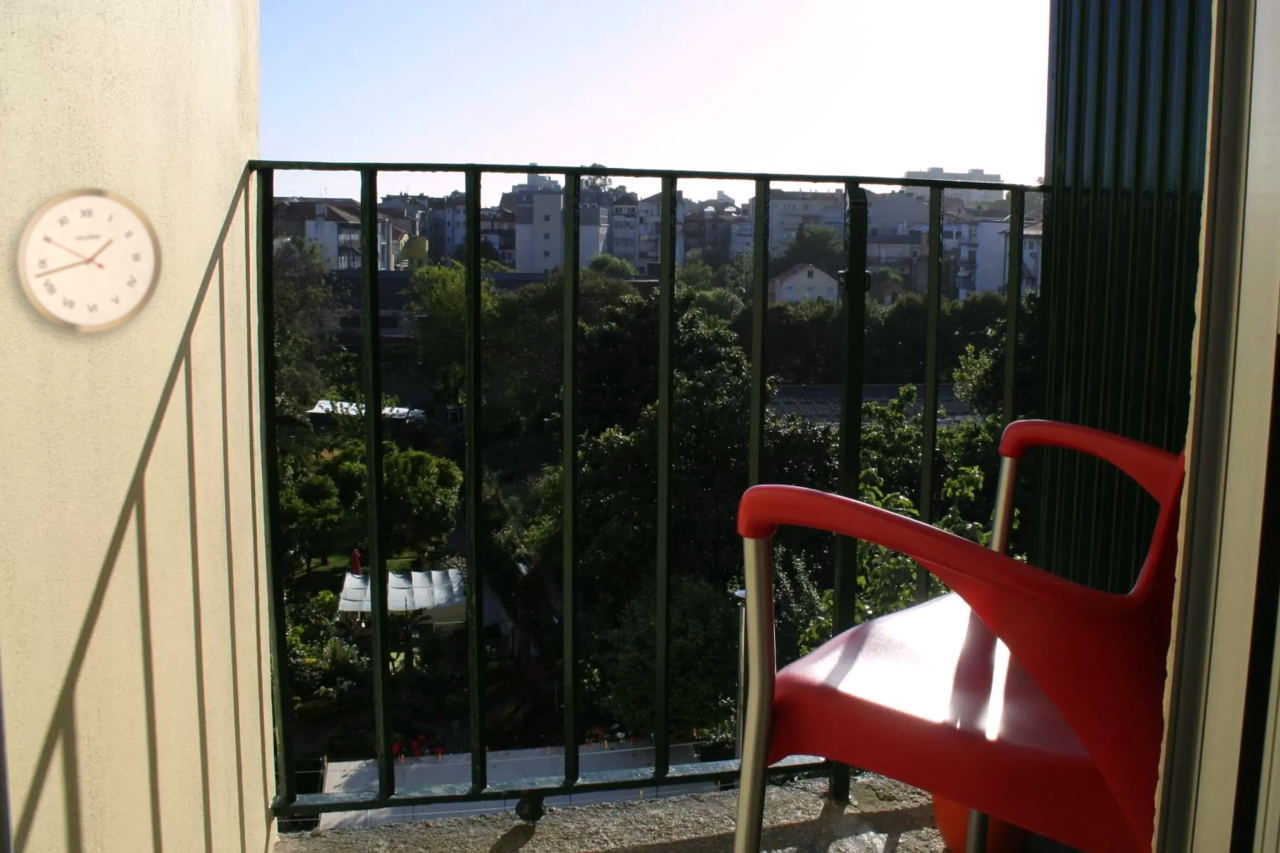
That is 1 h 42 min 50 s
